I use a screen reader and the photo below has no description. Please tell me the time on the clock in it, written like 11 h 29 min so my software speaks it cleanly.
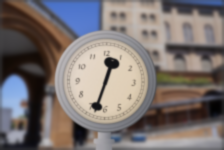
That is 12 h 33 min
